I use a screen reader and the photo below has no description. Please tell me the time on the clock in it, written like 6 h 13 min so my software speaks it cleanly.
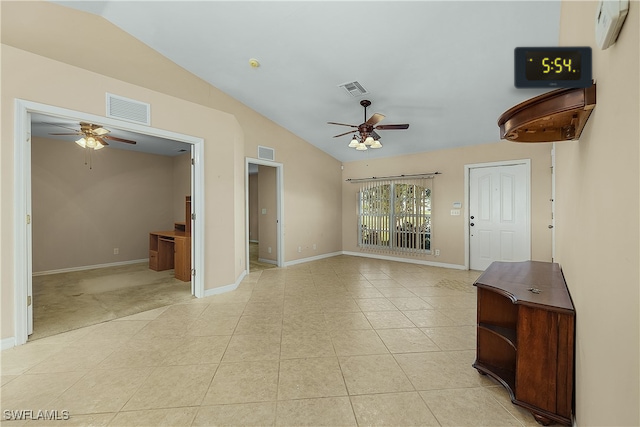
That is 5 h 54 min
